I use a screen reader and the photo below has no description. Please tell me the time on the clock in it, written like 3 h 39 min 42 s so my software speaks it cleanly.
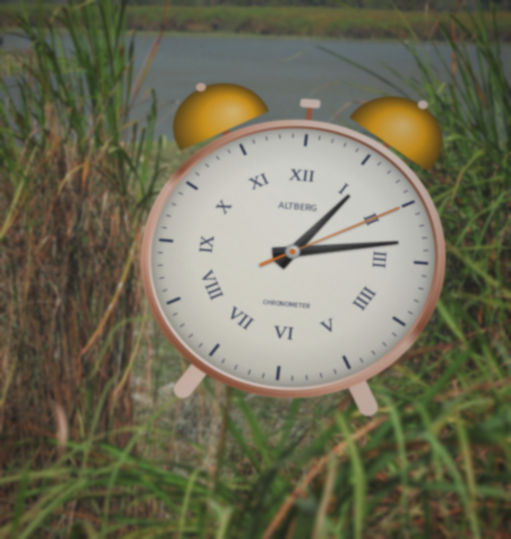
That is 1 h 13 min 10 s
